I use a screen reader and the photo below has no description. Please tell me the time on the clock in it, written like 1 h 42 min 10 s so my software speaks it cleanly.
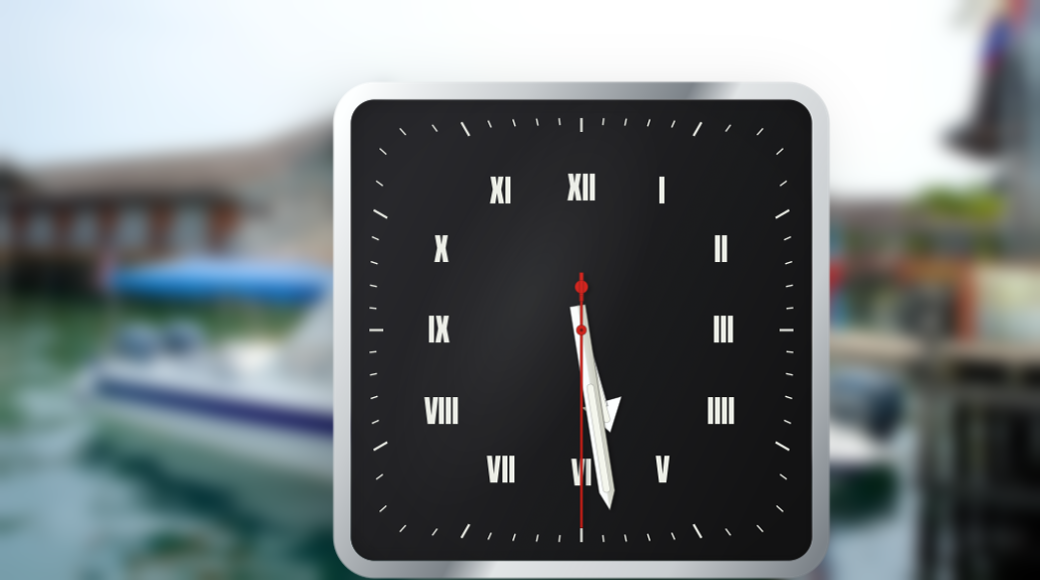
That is 5 h 28 min 30 s
